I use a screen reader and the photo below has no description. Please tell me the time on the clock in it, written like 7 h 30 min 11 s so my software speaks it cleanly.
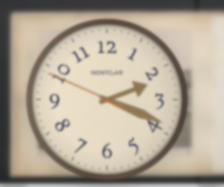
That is 2 h 18 min 49 s
